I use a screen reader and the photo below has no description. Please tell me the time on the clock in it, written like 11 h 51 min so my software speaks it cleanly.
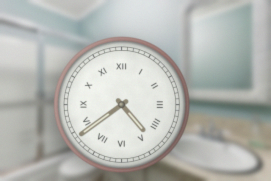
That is 4 h 39 min
